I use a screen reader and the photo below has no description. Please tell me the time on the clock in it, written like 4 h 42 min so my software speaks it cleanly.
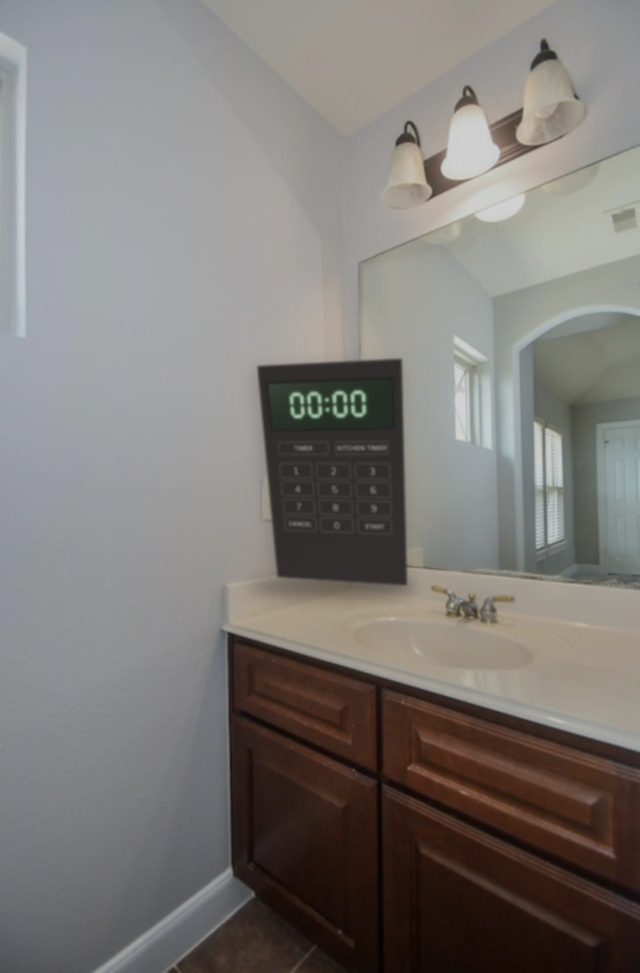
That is 0 h 00 min
